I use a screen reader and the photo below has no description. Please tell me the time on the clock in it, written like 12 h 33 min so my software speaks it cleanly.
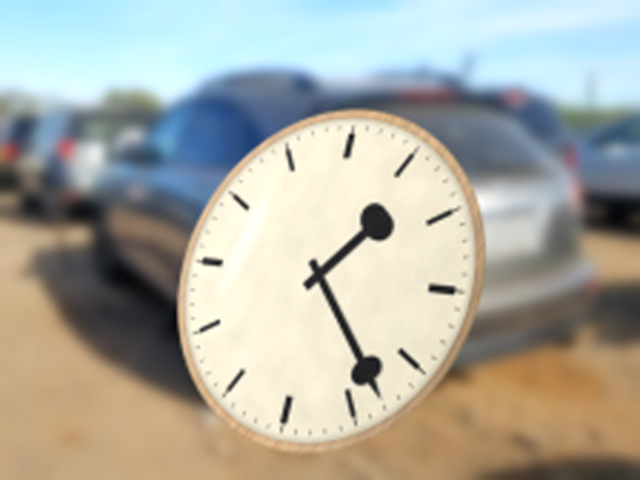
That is 1 h 23 min
